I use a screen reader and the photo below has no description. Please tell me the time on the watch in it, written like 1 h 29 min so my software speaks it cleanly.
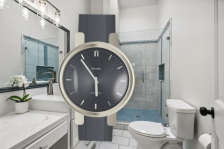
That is 5 h 54 min
